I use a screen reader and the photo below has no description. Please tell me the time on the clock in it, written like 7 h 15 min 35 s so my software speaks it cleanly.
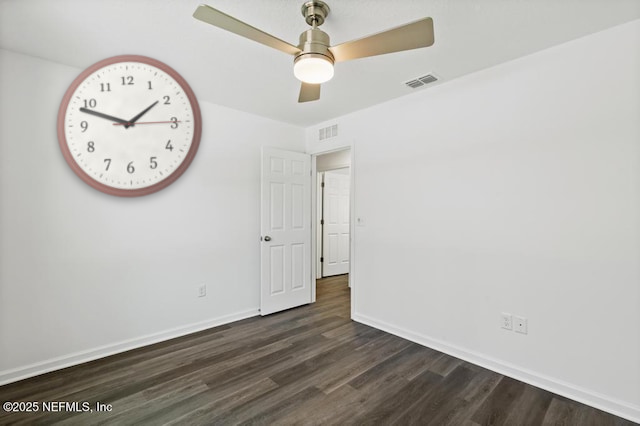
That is 1 h 48 min 15 s
